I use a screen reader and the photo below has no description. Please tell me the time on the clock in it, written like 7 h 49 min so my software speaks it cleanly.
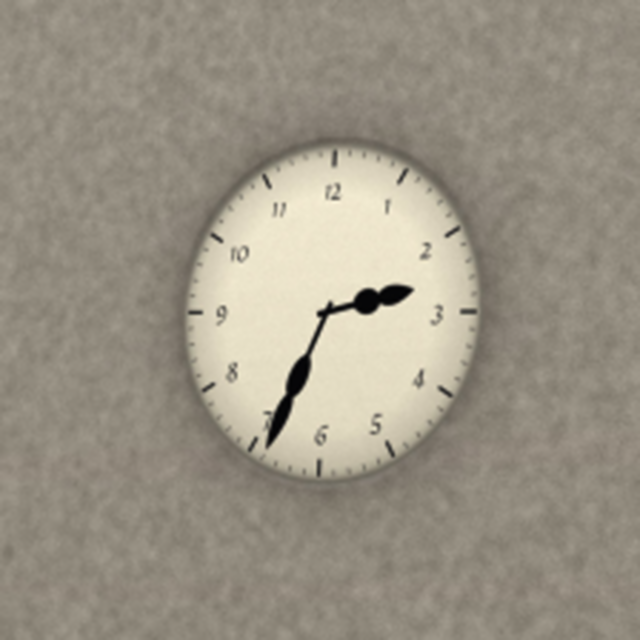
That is 2 h 34 min
